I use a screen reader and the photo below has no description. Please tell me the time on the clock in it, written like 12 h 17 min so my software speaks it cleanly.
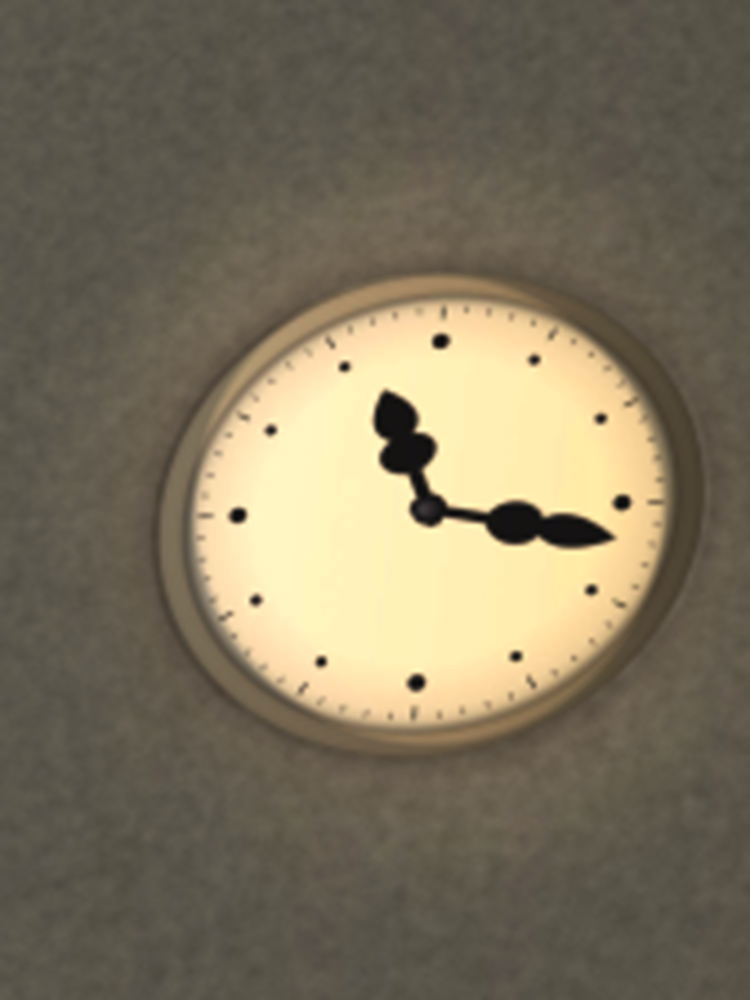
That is 11 h 17 min
